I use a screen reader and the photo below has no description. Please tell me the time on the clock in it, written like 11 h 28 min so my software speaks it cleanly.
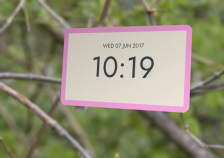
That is 10 h 19 min
